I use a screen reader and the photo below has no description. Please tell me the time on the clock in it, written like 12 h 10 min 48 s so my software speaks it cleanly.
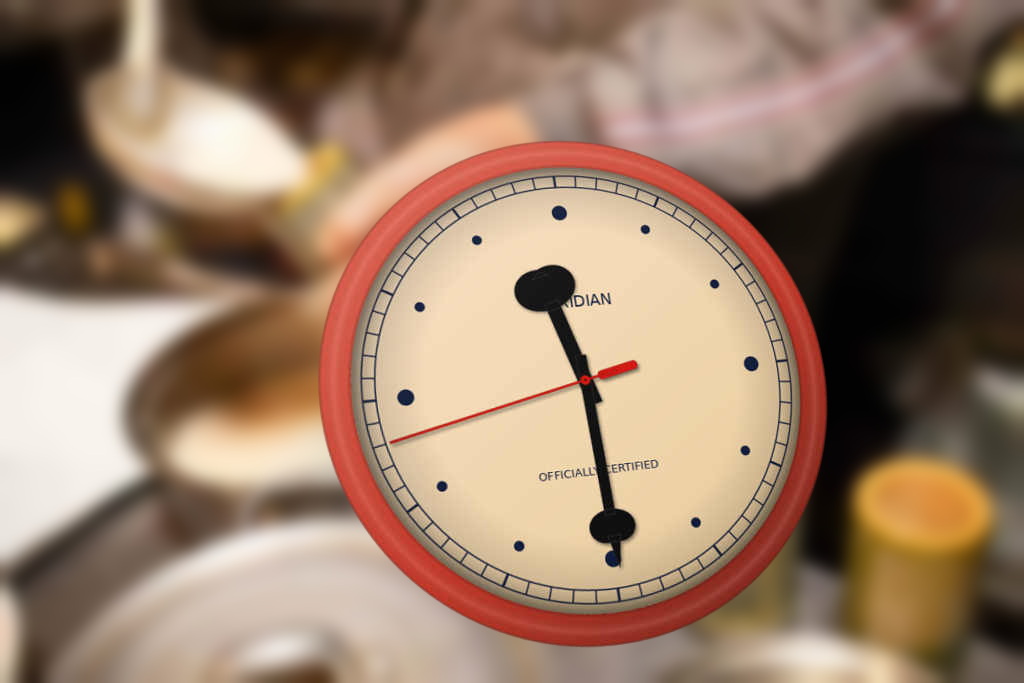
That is 11 h 29 min 43 s
